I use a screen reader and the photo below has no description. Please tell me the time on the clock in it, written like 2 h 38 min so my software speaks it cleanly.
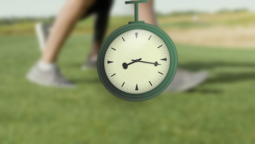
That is 8 h 17 min
